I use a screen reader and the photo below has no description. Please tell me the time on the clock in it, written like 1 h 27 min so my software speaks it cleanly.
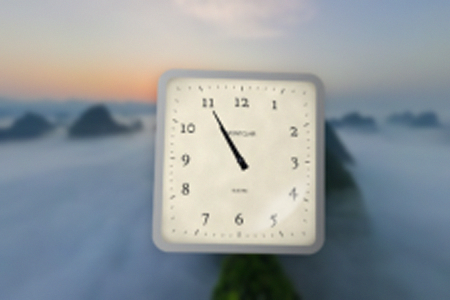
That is 10 h 55 min
